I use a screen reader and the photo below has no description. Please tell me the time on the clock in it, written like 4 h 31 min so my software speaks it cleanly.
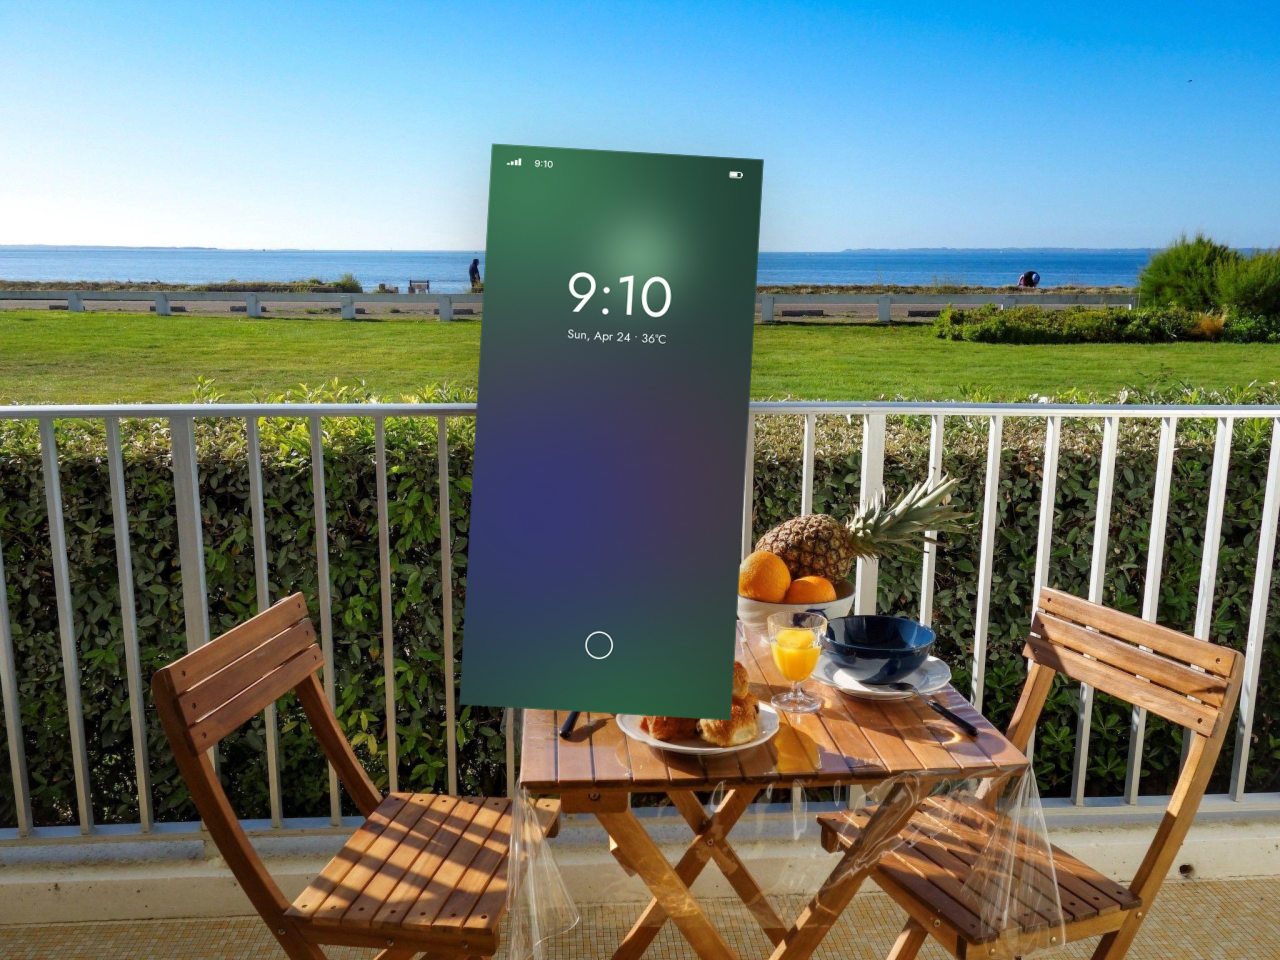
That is 9 h 10 min
